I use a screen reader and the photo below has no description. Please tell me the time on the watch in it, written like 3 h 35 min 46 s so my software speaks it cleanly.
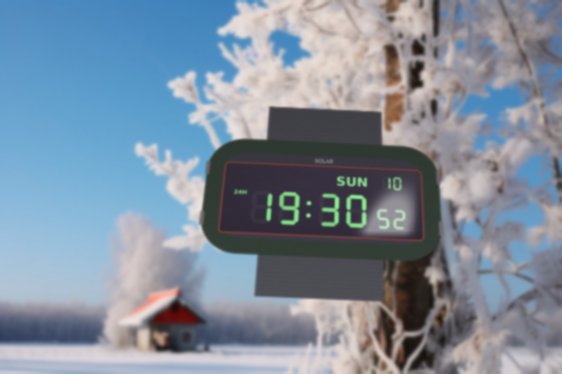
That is 19 h 30 min 52 s
